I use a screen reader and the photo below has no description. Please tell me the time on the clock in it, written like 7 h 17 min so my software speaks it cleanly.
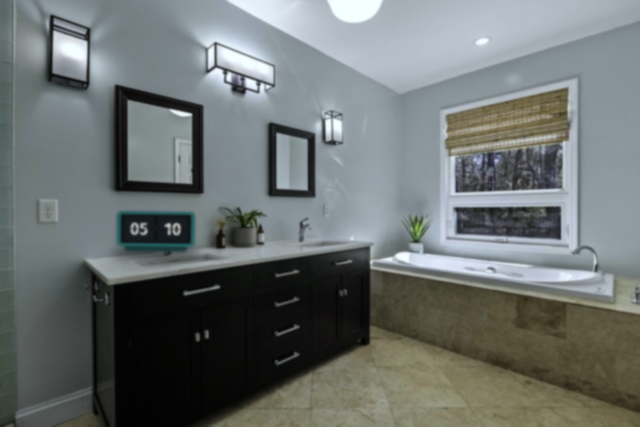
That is 5 h 10 min
